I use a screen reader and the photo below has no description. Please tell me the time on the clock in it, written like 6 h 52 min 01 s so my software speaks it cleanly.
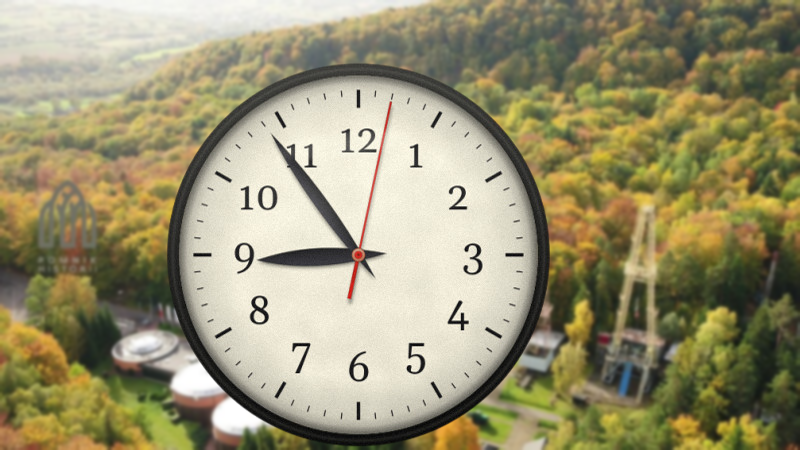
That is 8 h 54 min 02 s
